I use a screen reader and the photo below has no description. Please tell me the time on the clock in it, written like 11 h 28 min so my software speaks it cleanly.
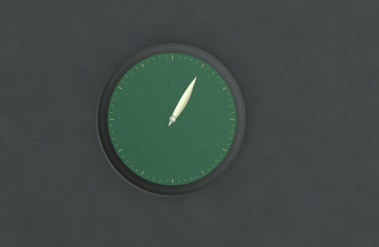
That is 1 h 05 min
